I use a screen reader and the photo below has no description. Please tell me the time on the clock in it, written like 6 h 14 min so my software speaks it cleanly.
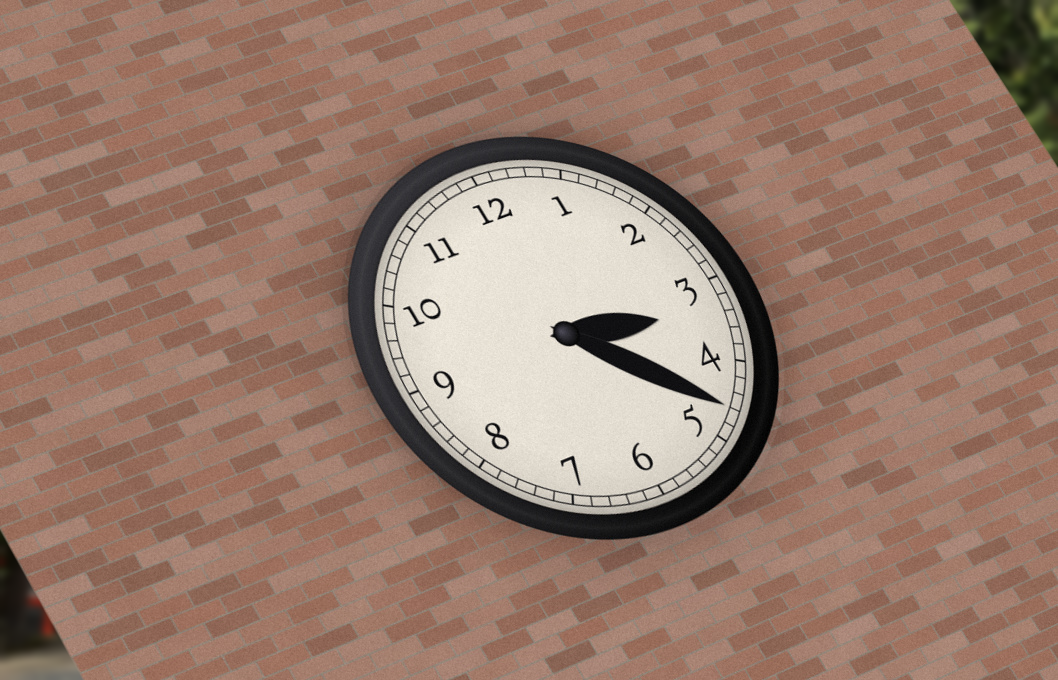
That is 3 h 23 min
